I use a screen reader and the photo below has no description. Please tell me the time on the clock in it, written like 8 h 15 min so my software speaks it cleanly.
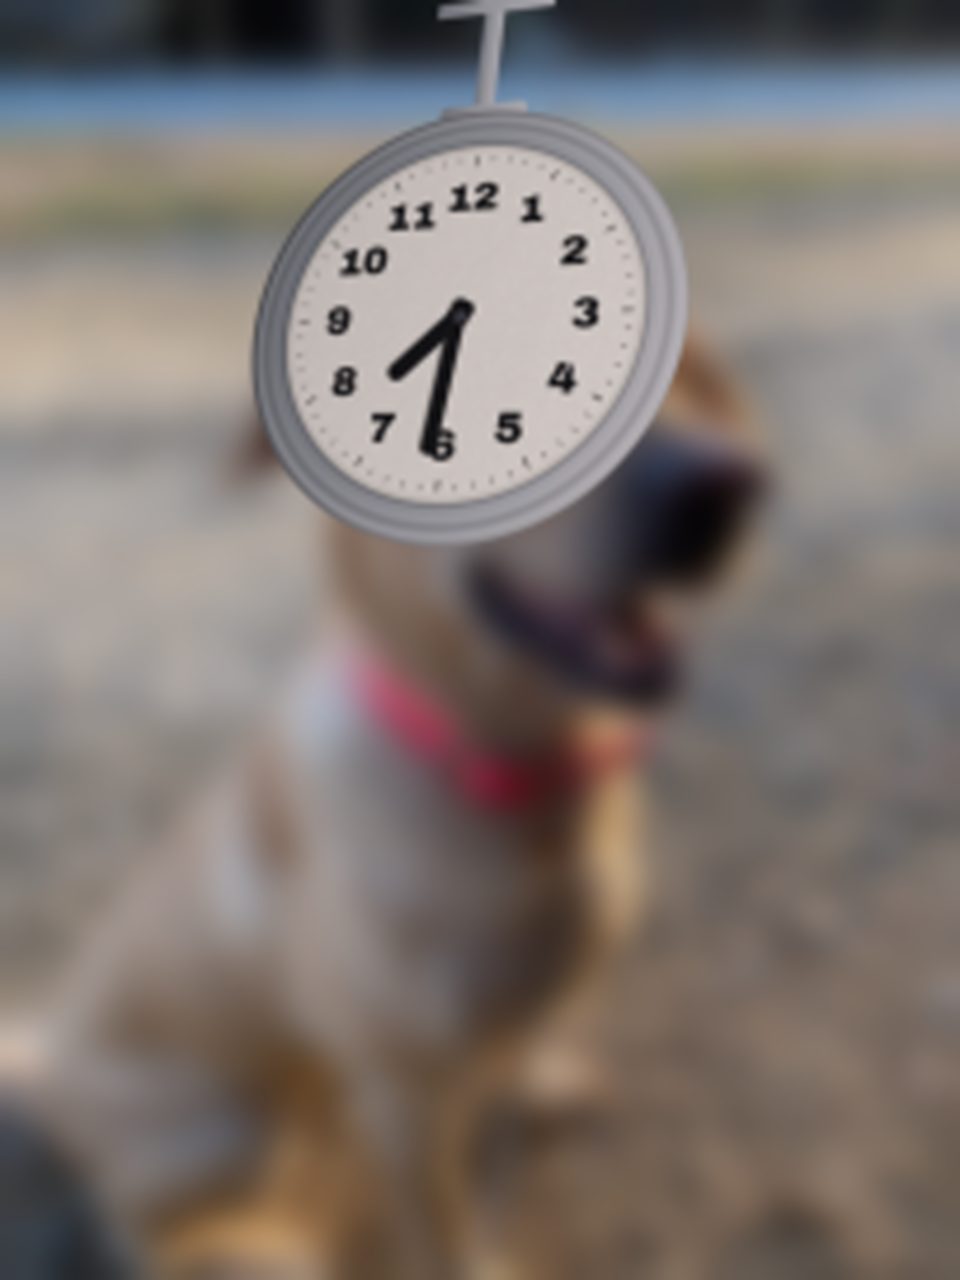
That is 7 h 31 min
